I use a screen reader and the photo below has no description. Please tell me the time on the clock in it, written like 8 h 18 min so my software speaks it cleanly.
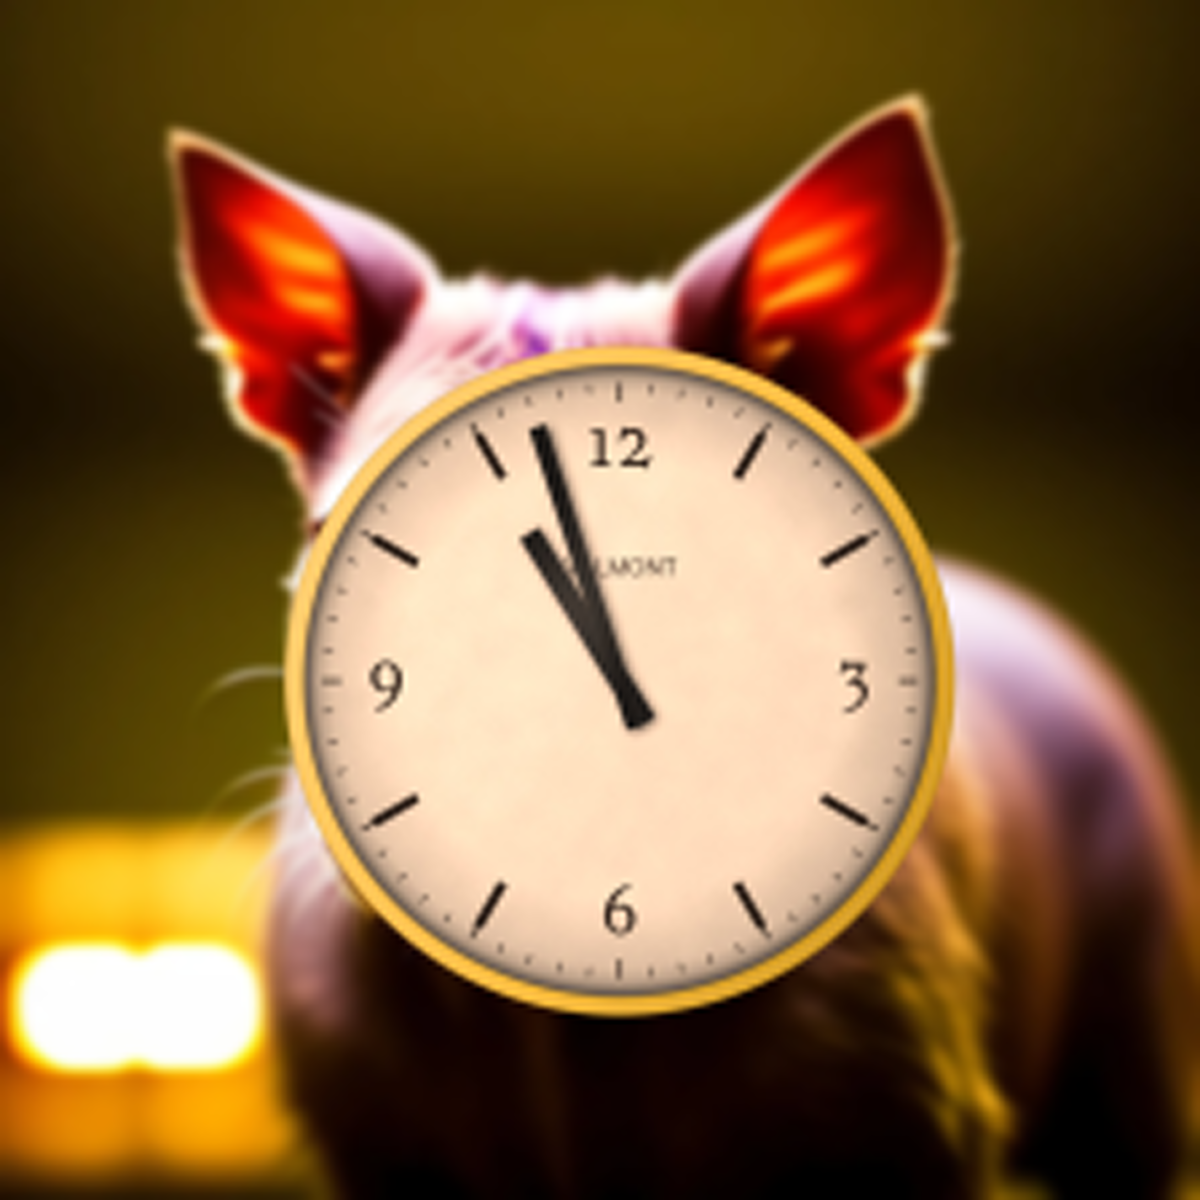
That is 10 h 57 min
